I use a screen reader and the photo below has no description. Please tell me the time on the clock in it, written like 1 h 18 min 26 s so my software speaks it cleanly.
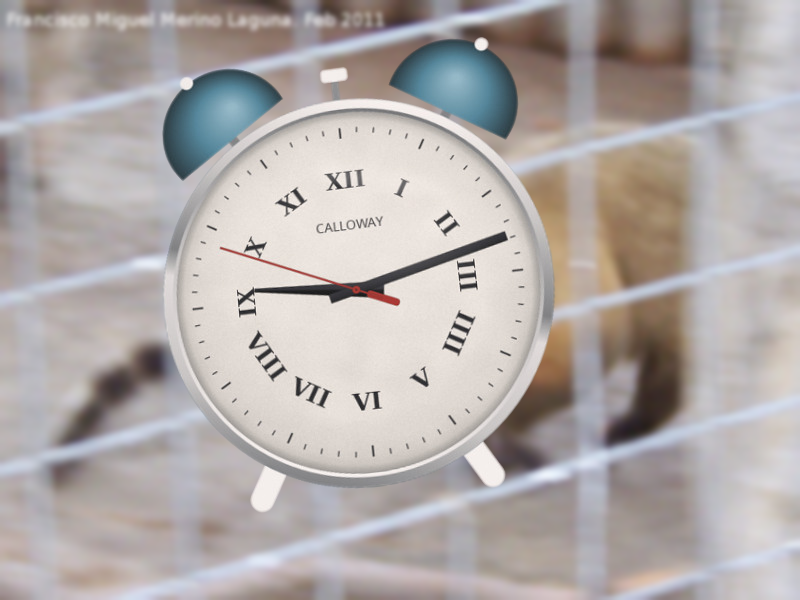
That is 9 h 12 min 49 s
